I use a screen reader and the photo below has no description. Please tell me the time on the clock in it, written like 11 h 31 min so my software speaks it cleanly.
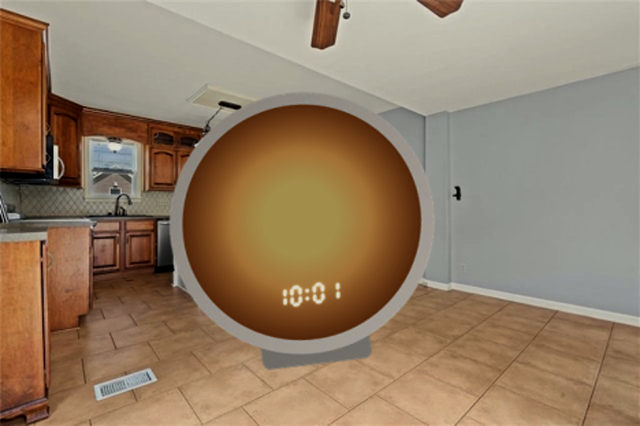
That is 10 h 01 min
